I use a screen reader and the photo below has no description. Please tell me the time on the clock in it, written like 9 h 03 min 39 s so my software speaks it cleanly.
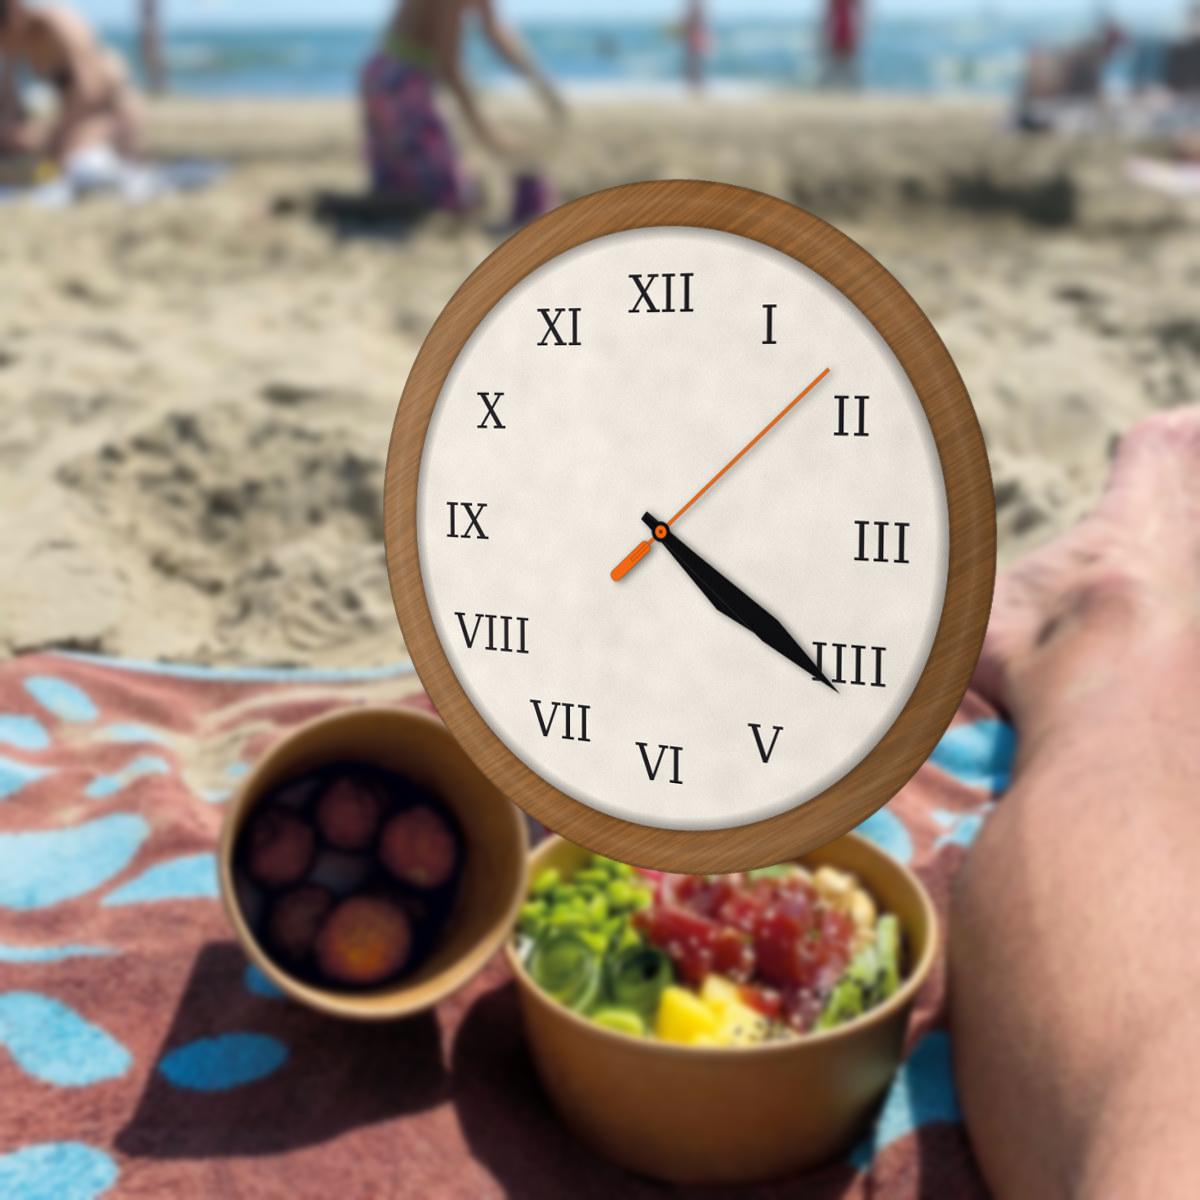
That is 4 h 21 min 08 s
